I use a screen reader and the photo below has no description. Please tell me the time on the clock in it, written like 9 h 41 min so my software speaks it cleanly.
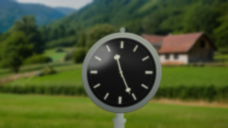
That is 11 h 26 min
